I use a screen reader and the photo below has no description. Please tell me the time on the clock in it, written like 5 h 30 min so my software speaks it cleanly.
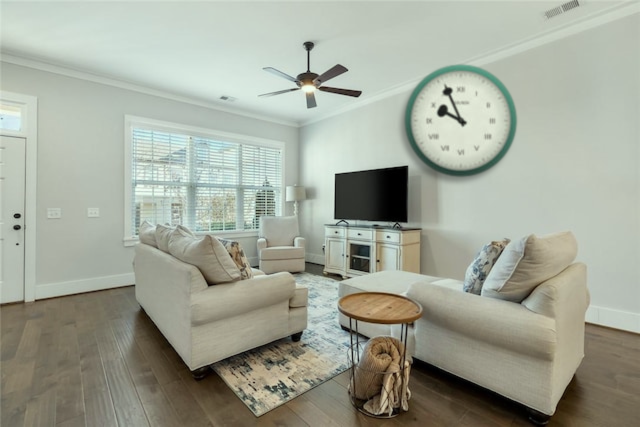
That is 9 h 56 min
